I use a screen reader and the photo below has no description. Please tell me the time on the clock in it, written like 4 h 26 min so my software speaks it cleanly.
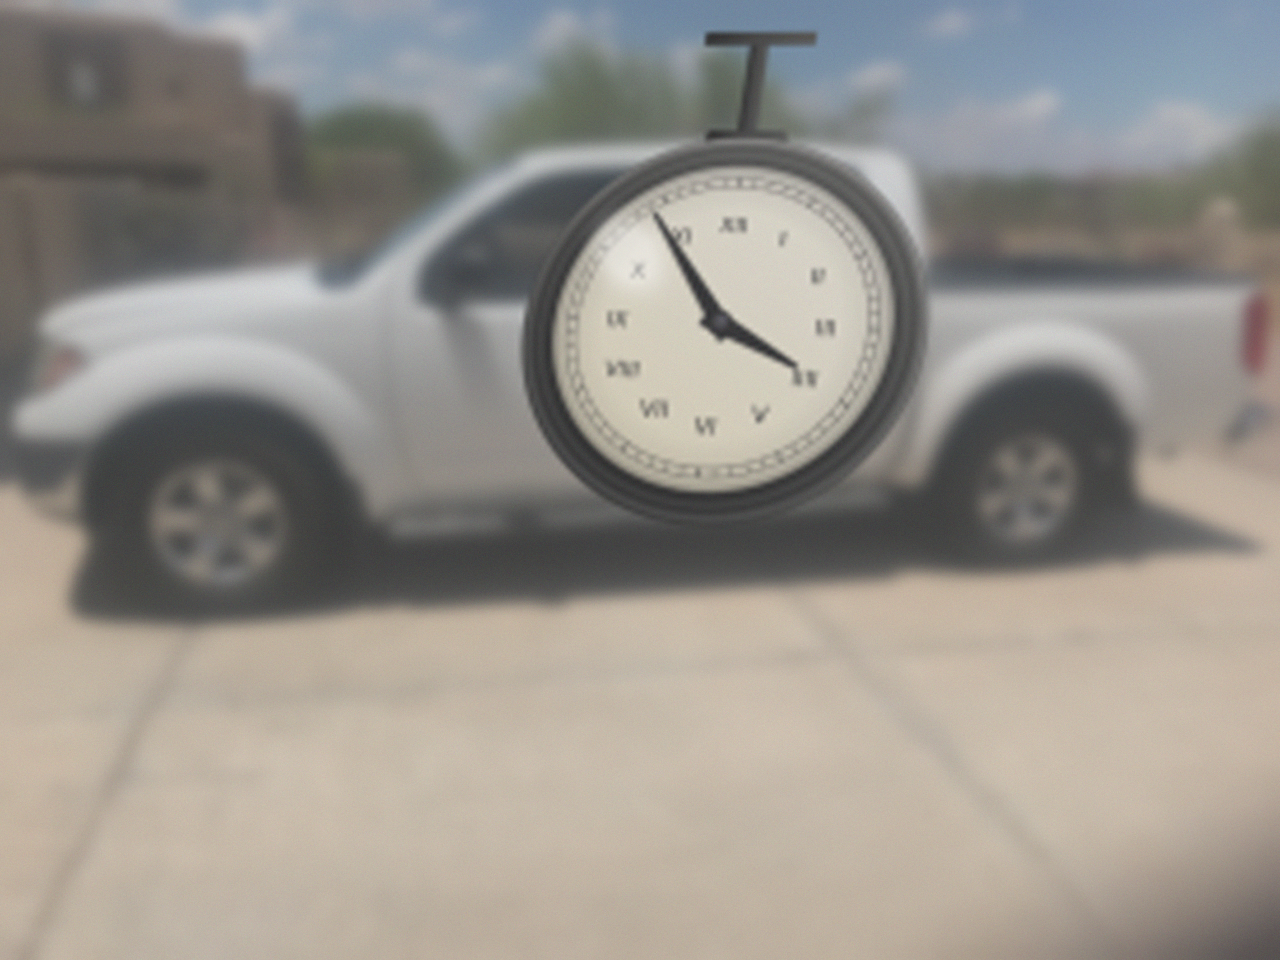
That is 3 h 54 min
